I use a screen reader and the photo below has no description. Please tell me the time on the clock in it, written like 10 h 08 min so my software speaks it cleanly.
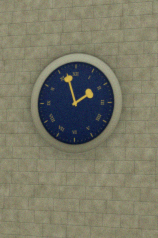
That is 1 h 57 min
